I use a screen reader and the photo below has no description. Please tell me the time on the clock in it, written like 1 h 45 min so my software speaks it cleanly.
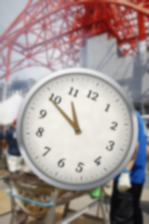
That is 10 h 49 min
